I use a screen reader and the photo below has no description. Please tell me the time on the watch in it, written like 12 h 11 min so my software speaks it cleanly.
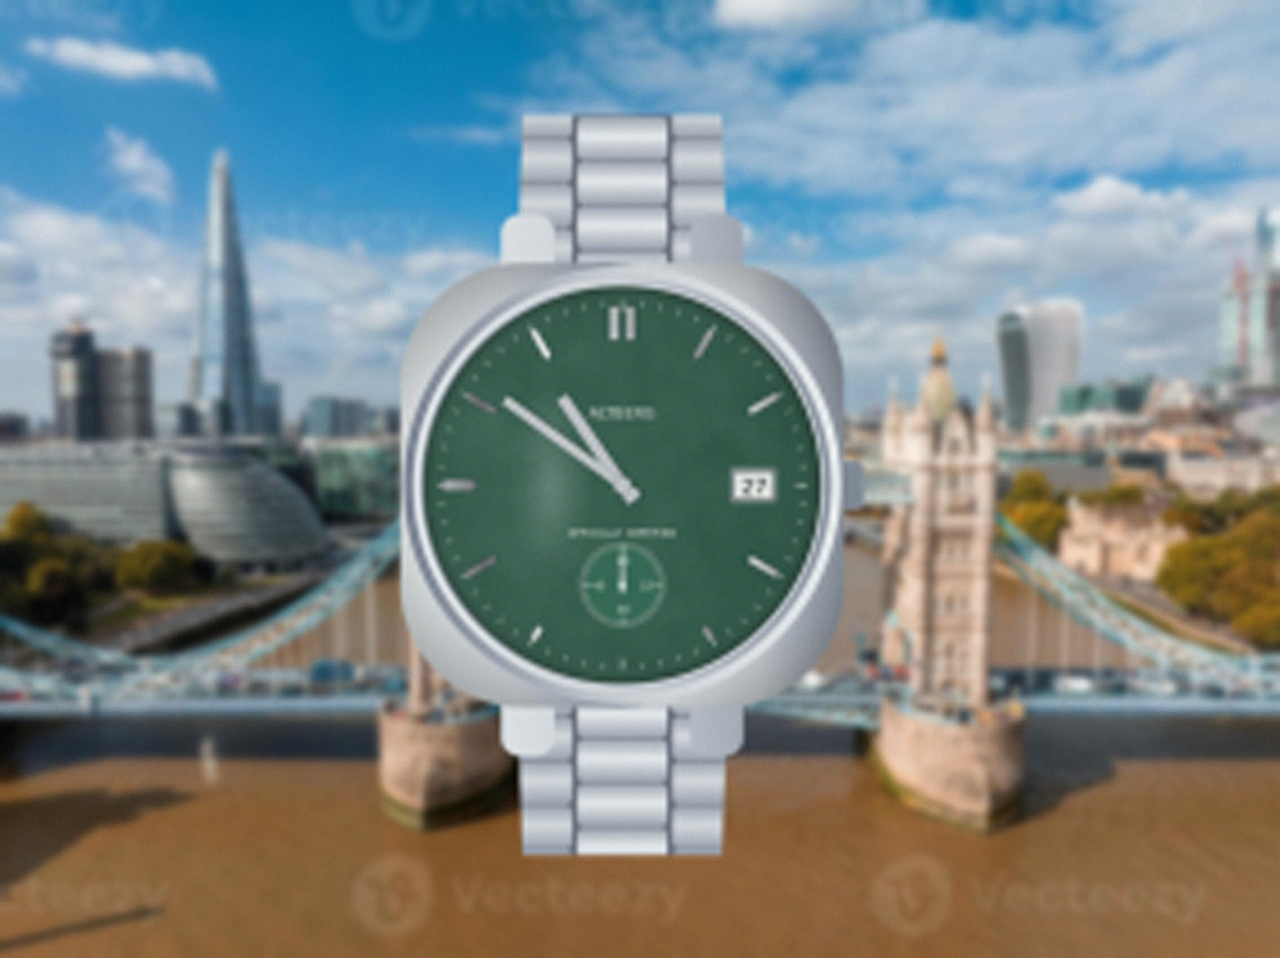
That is 10 h 51 min
